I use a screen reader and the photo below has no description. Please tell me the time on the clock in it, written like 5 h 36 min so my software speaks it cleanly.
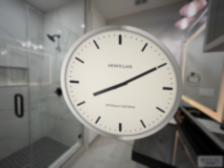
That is 8 h 10 min
